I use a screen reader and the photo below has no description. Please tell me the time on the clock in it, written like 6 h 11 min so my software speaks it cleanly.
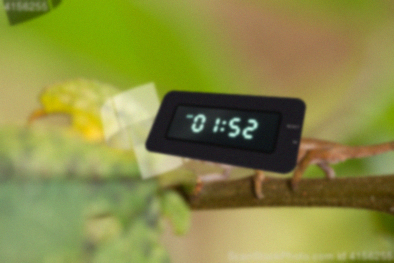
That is 1 h 52 min
